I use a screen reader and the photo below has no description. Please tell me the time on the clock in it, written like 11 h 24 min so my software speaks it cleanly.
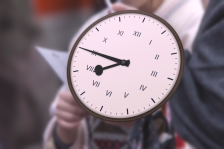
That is 7 h 45 min
